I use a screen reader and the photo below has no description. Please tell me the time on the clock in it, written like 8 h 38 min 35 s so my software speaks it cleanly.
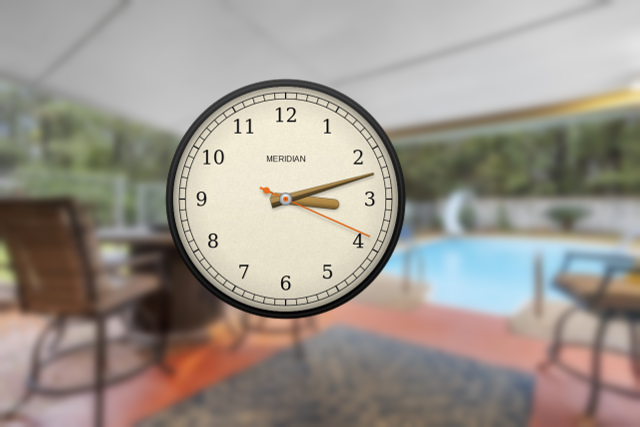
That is 3 h 12 min 19 s
